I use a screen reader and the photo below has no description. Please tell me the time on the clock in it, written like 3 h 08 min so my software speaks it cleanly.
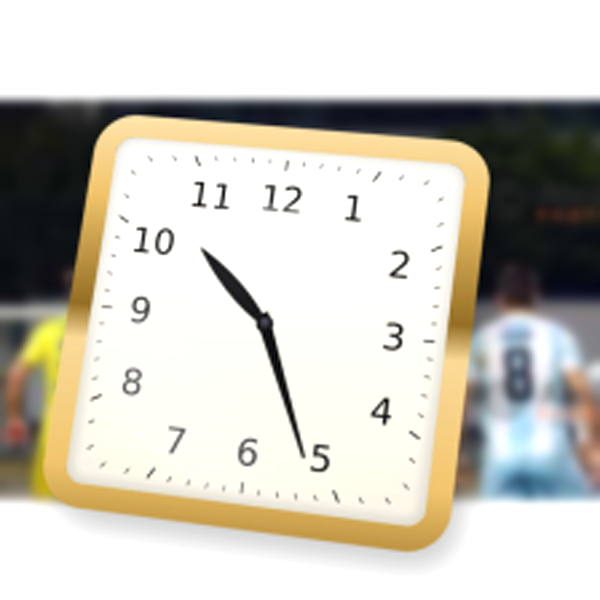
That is 10 h 26 min
